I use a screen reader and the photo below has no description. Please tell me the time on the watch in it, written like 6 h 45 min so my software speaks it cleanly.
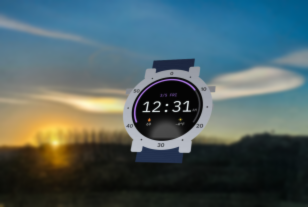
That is 12 h 31 min
